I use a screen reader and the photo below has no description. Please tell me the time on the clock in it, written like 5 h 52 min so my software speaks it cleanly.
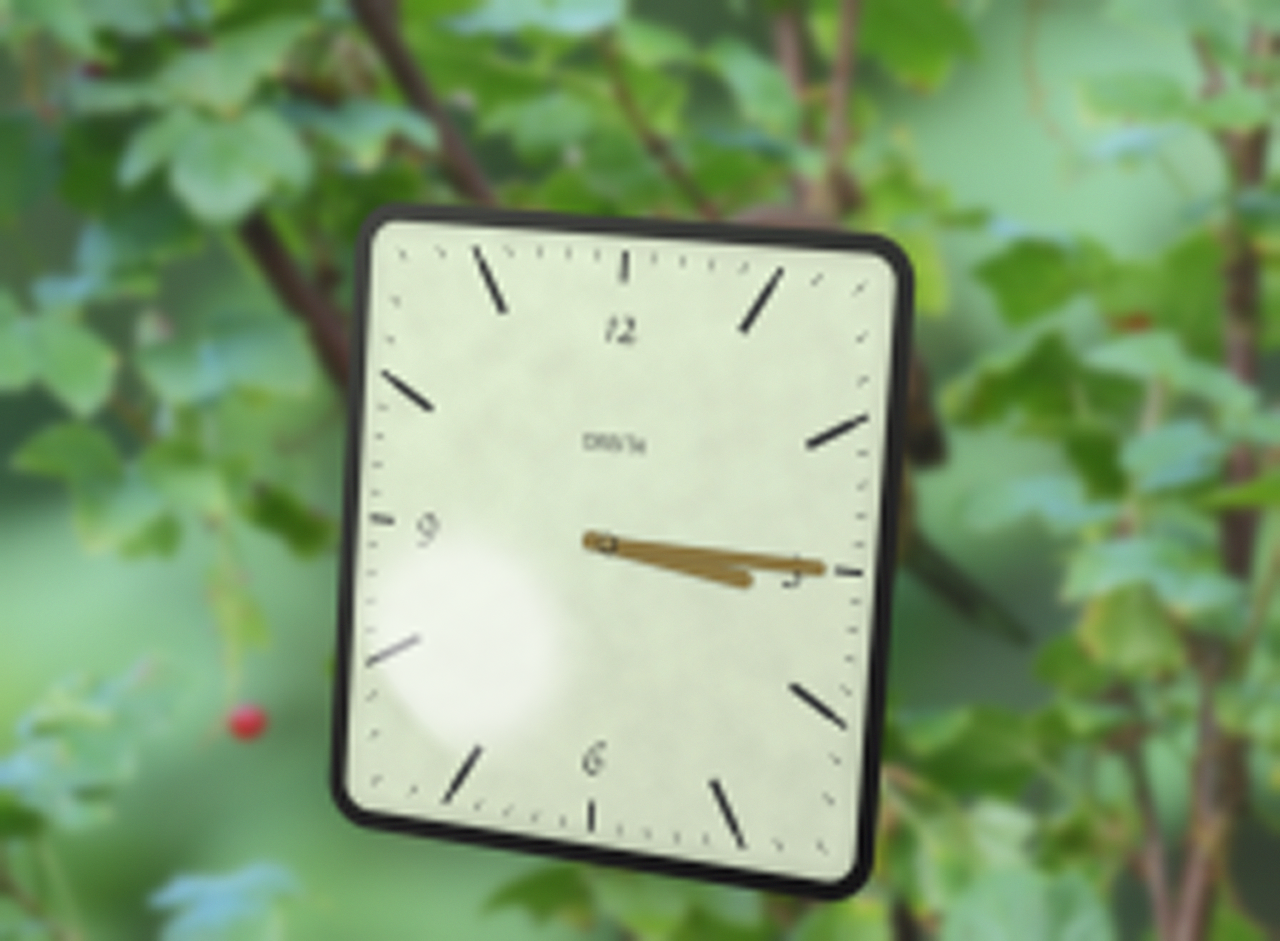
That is 3 h 15 min
